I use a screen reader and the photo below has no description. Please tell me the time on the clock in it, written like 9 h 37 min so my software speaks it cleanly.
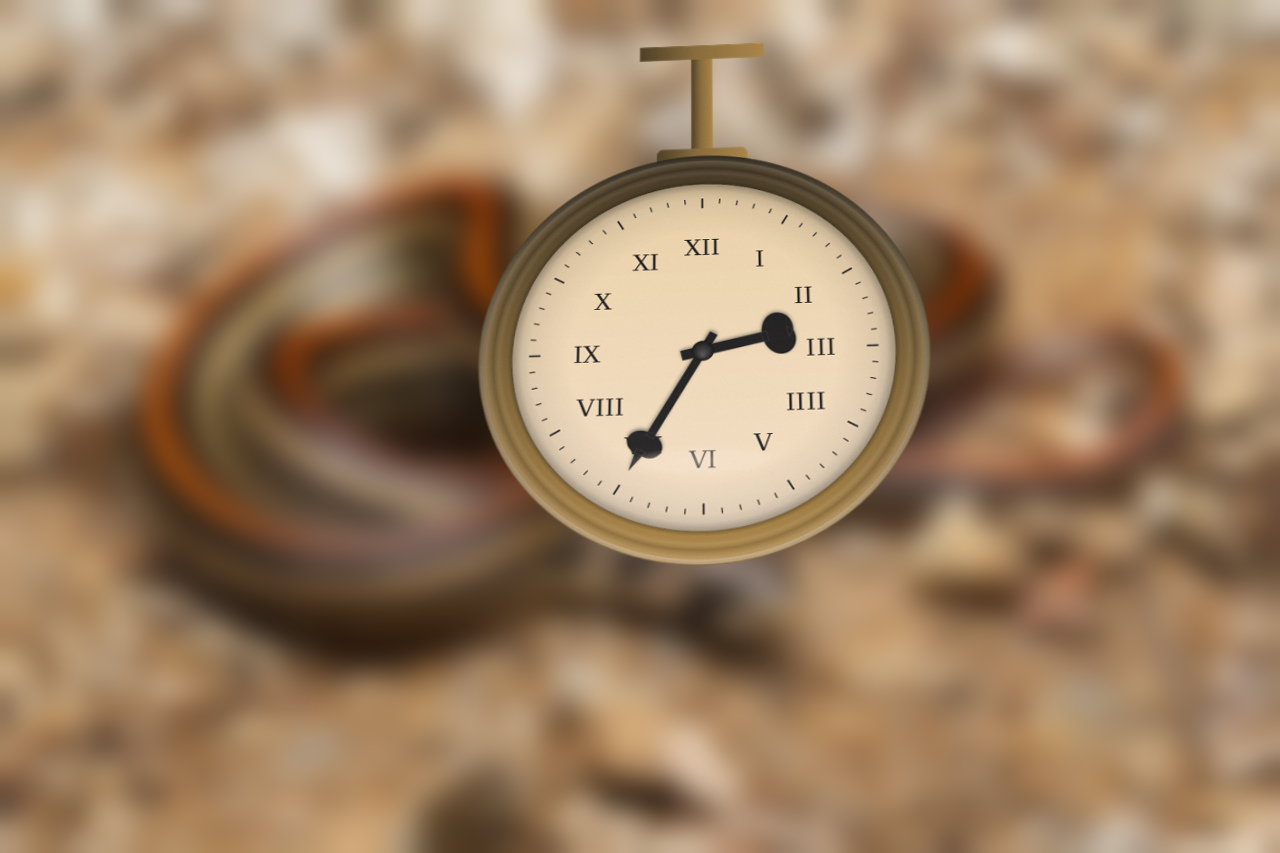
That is 2 h 35 min
